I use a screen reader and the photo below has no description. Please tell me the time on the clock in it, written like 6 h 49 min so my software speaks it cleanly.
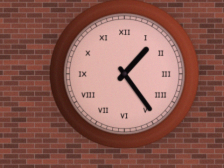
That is 1 h 24 min
